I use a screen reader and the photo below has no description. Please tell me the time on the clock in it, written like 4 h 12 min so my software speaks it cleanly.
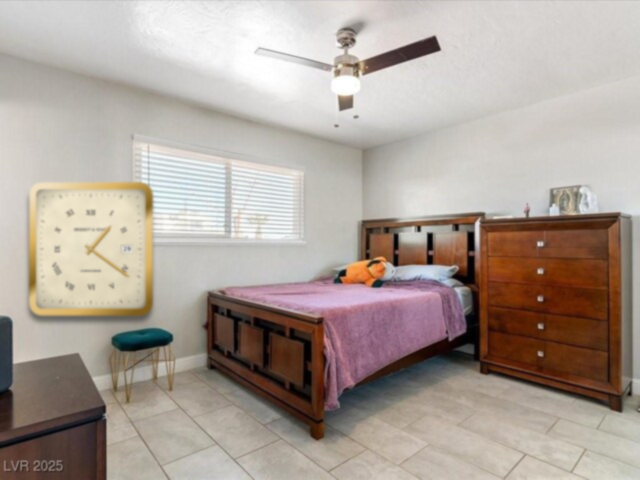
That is 1 h 21 min
